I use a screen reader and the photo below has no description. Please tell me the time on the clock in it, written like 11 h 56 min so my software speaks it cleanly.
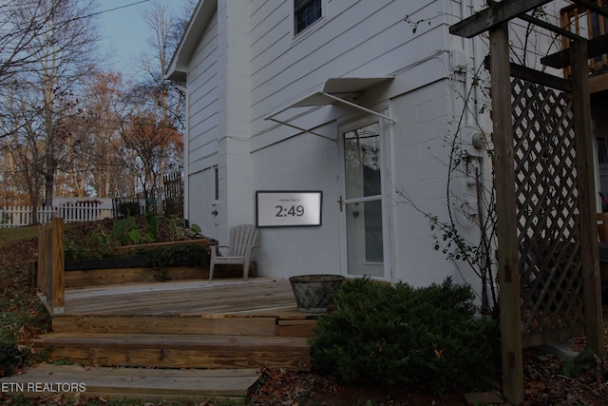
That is 2 h 49 min
